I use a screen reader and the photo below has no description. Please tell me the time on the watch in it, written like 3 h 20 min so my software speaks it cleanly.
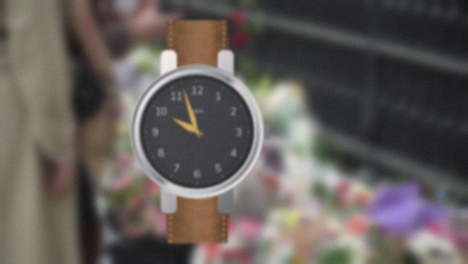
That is 9 h 57 min
